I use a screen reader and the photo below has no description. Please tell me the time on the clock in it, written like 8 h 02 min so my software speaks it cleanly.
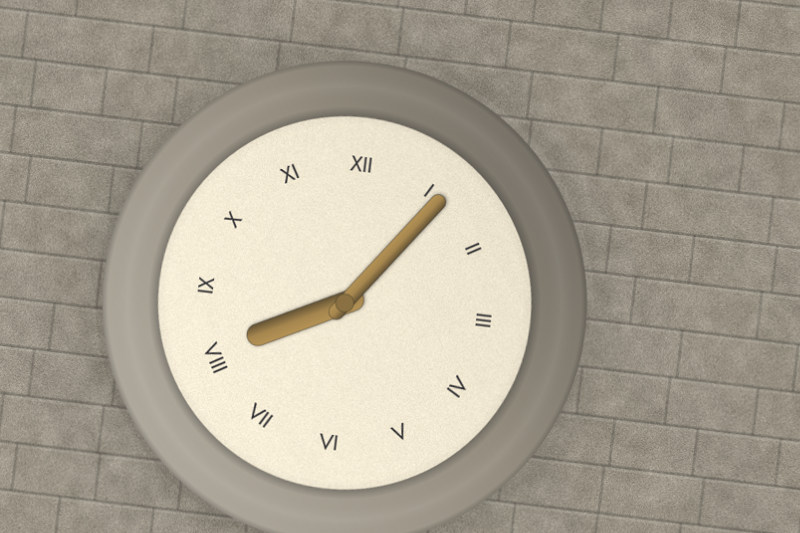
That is 8 h 06 min
